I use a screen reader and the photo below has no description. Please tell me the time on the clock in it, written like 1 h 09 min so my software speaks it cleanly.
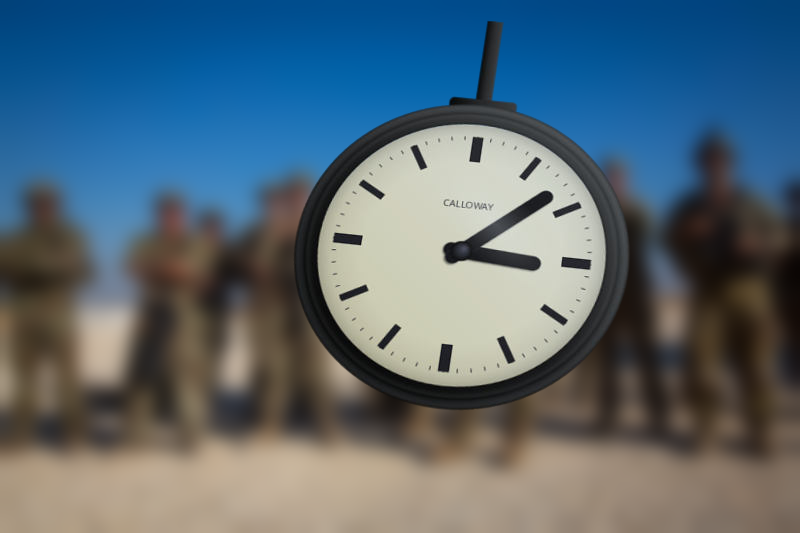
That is 3 h 08 min
